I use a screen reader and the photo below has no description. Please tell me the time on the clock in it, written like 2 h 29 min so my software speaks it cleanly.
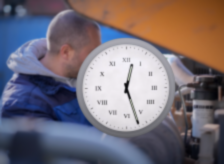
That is 12 h 27 min
